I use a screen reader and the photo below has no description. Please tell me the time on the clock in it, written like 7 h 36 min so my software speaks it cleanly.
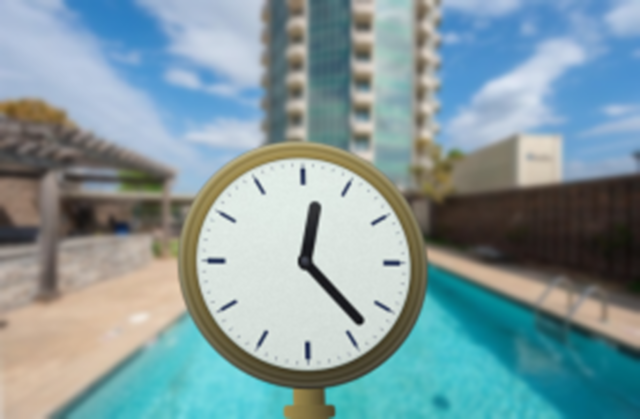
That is 12 h 23 min
